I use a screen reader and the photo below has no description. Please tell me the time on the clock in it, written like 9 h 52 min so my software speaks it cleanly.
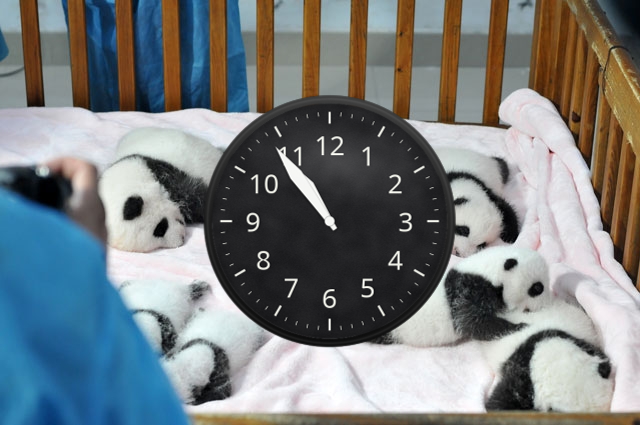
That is 10 h 54 min
